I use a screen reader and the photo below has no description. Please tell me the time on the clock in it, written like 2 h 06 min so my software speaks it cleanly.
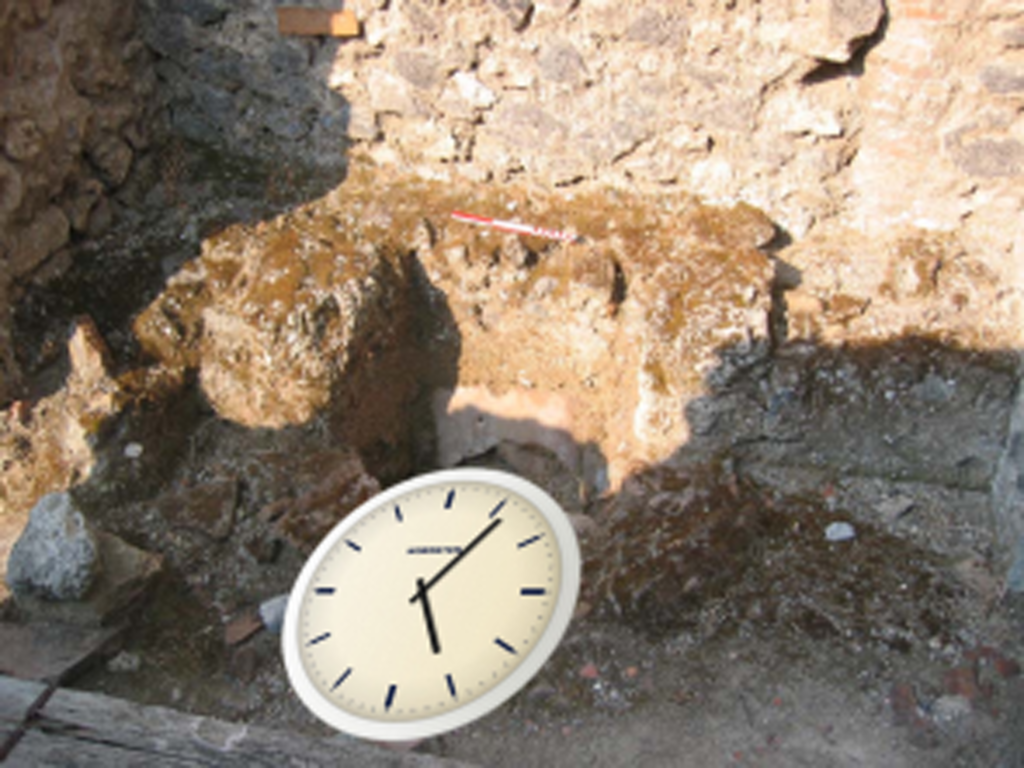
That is 5 h 06 min
